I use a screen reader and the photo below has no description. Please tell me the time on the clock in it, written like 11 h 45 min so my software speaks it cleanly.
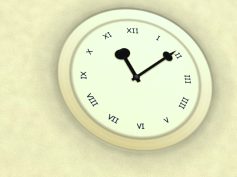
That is 11 h 09 min
